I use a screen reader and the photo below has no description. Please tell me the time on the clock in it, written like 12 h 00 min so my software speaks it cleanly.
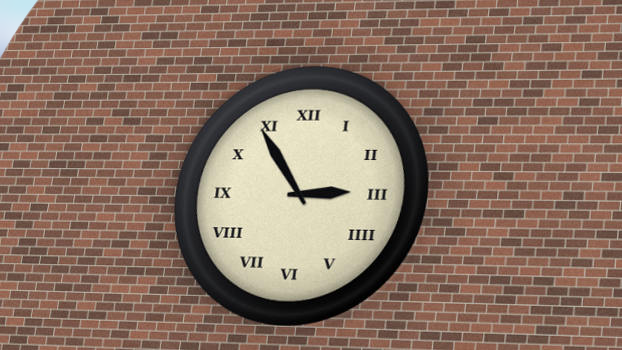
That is 2 h 54 min
